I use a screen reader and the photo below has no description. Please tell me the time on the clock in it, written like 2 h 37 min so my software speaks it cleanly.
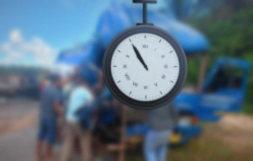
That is 10 h 55 min
